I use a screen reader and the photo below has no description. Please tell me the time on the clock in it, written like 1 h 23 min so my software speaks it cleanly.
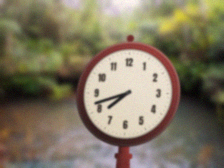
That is 7 h 42 min
